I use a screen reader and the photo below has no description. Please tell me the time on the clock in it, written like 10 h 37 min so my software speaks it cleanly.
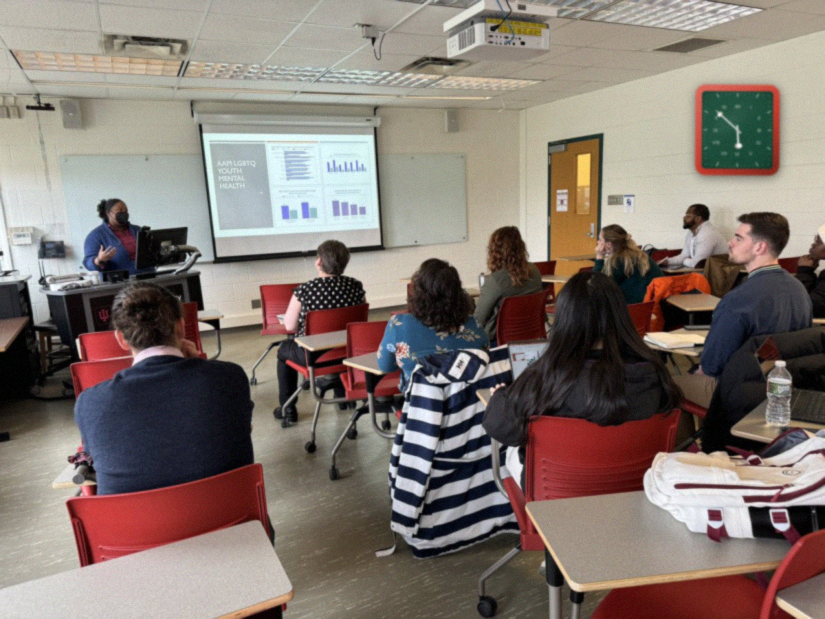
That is 5 h 52 min
